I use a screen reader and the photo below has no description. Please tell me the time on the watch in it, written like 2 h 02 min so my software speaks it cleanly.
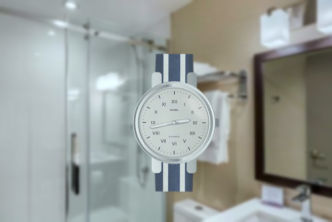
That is 2 h 43 min
